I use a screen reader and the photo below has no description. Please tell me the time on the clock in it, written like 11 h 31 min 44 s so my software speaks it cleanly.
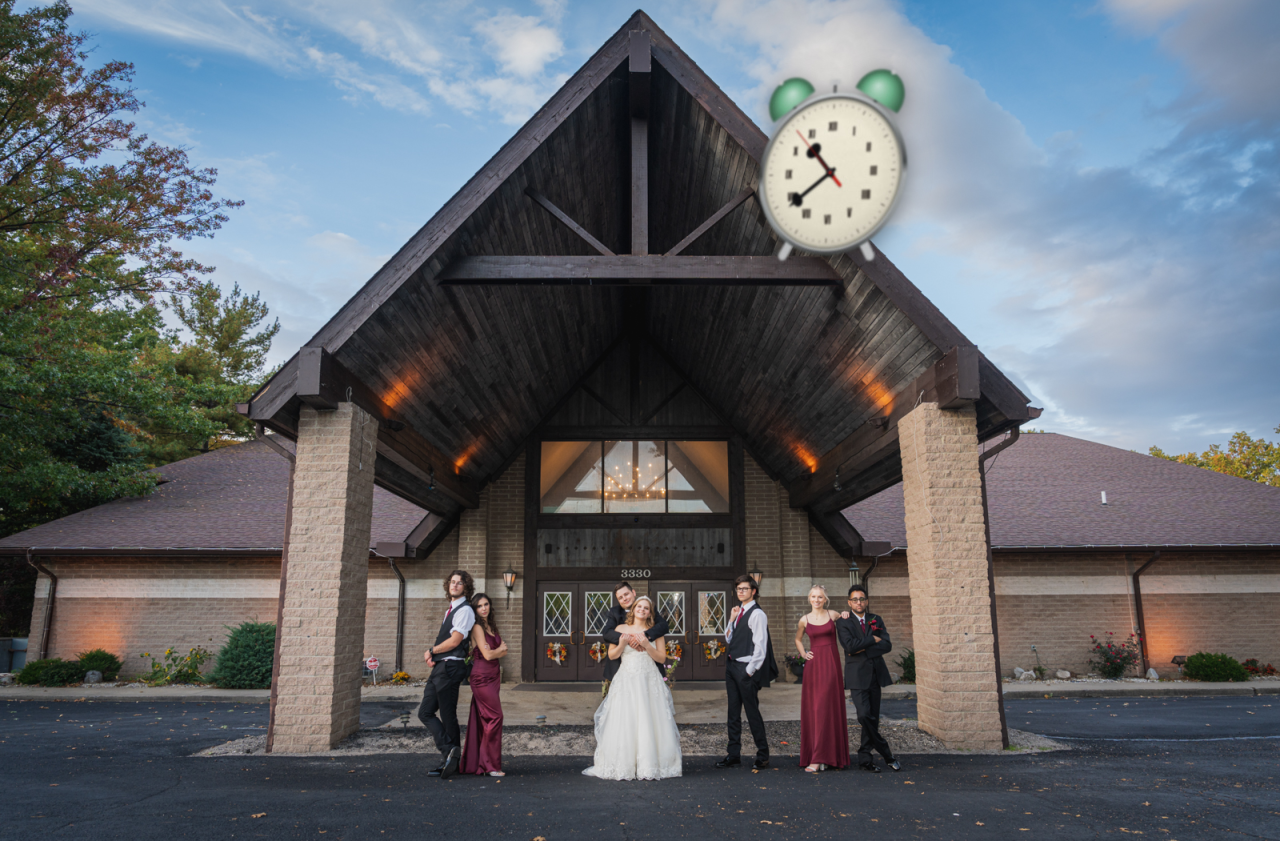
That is 10 h 38 min 53 s
